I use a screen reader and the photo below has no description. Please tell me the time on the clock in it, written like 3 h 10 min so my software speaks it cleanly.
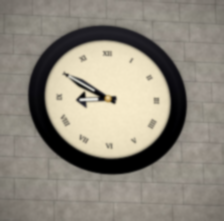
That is 8 h 50 min
